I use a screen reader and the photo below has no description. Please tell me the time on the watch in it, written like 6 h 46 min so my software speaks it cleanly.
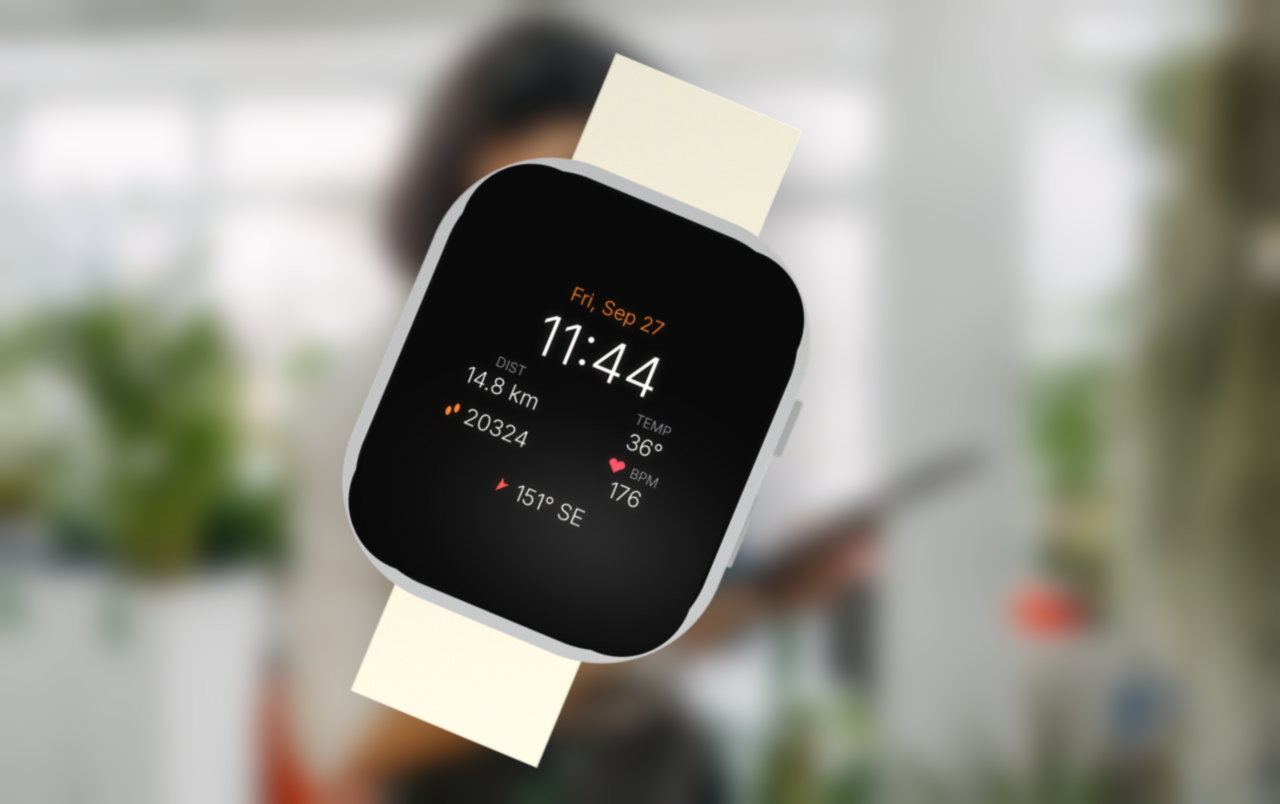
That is 11 h 44 min
